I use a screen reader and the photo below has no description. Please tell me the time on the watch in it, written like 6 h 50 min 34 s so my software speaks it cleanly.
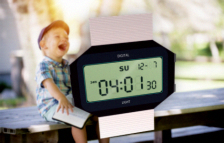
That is 4 h 01 min 30 s
